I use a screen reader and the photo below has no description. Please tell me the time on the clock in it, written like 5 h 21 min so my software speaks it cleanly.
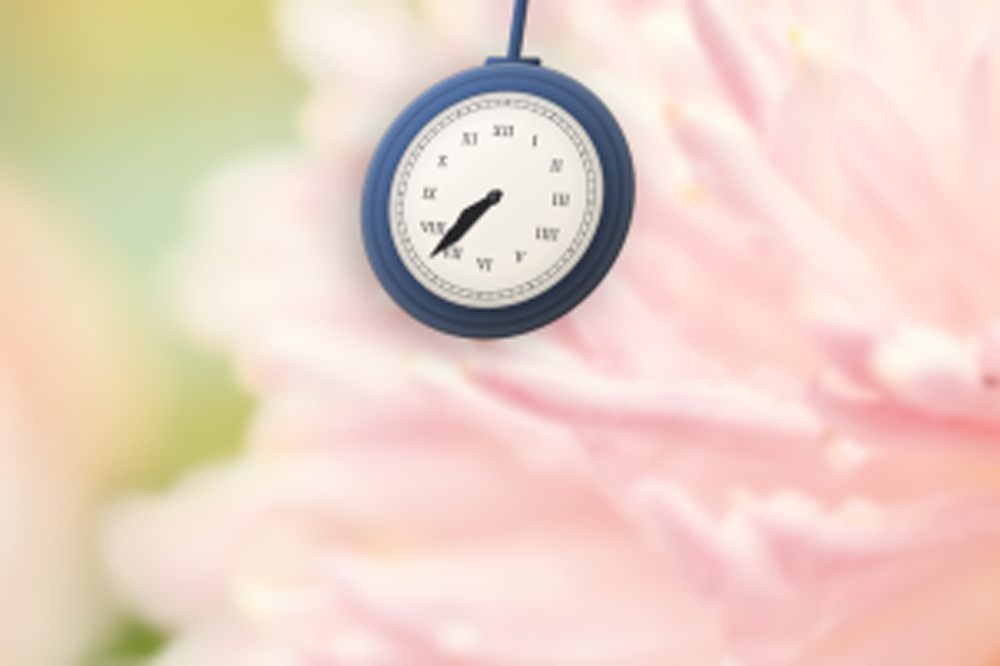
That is 7 h 37 min
